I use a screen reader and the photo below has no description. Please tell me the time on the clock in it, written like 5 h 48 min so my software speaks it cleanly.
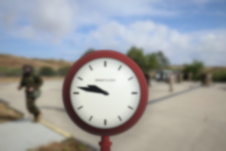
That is 9 h 47 min
